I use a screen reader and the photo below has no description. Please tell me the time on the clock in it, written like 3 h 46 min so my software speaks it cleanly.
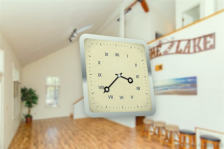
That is 3 h 38 min
